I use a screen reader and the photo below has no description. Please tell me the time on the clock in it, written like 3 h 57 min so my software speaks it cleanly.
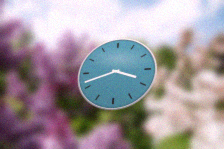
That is 3 h 42 min
